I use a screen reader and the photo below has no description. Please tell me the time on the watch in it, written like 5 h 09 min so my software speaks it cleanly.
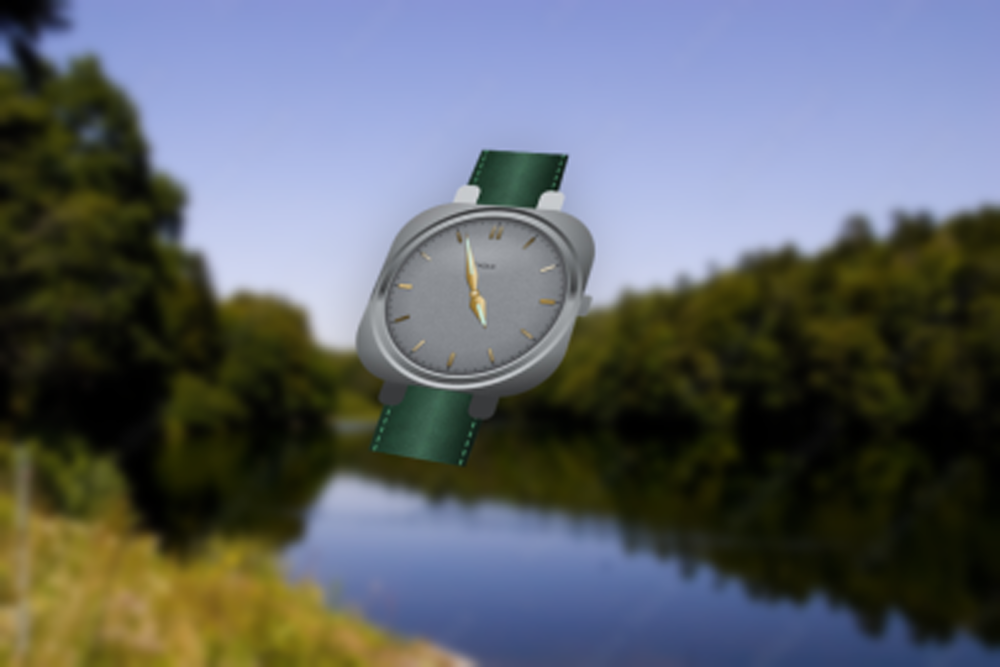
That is 4 h 56 min
